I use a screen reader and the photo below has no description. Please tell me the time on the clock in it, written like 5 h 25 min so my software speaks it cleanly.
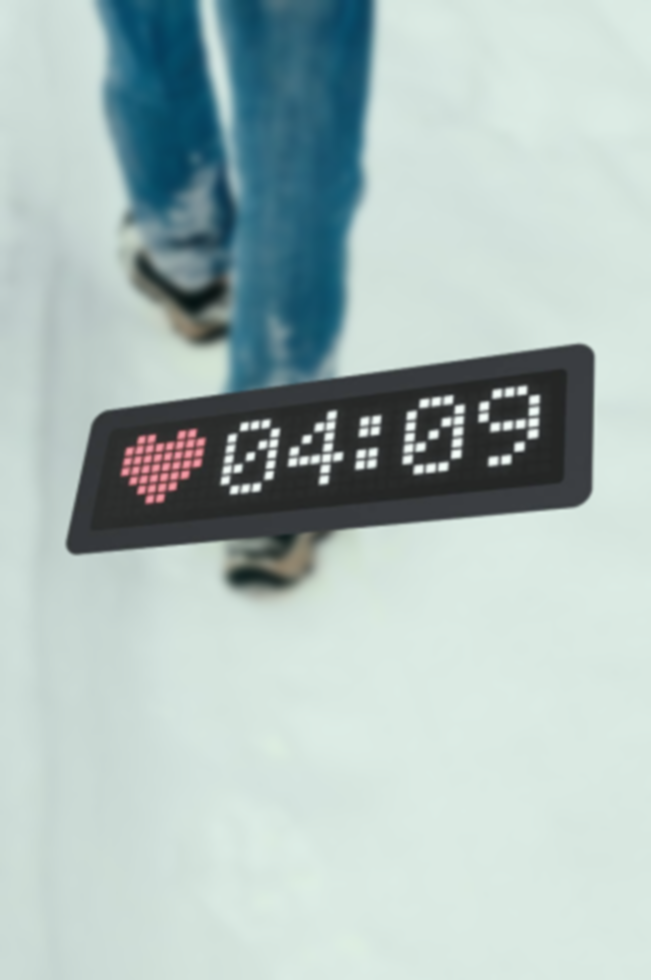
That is 4 h 09 min
